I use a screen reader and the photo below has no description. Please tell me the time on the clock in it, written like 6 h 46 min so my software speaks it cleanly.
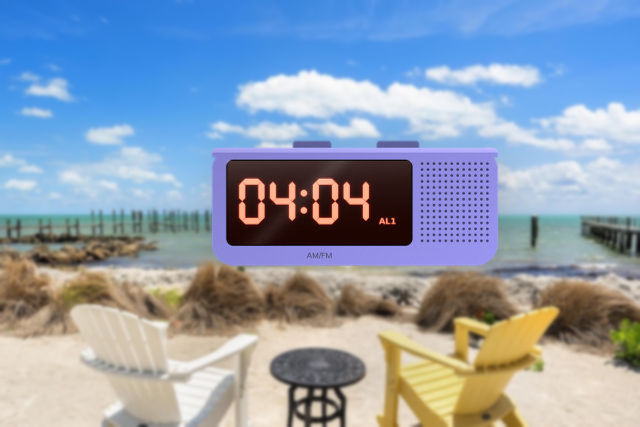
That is 4 h 04 min
